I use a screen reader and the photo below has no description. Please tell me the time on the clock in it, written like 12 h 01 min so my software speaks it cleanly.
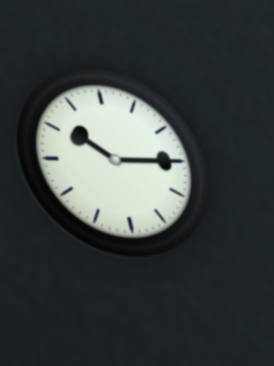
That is 10 h 15 min
